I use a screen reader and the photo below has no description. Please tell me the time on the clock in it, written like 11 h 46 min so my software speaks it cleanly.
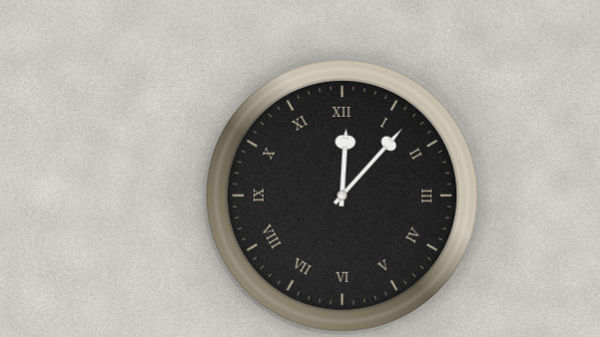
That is 12 h 07 min
